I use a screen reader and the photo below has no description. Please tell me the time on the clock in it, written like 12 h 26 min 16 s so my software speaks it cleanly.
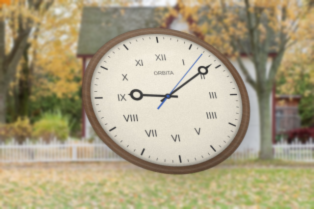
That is 9 h 09 min 07 s
